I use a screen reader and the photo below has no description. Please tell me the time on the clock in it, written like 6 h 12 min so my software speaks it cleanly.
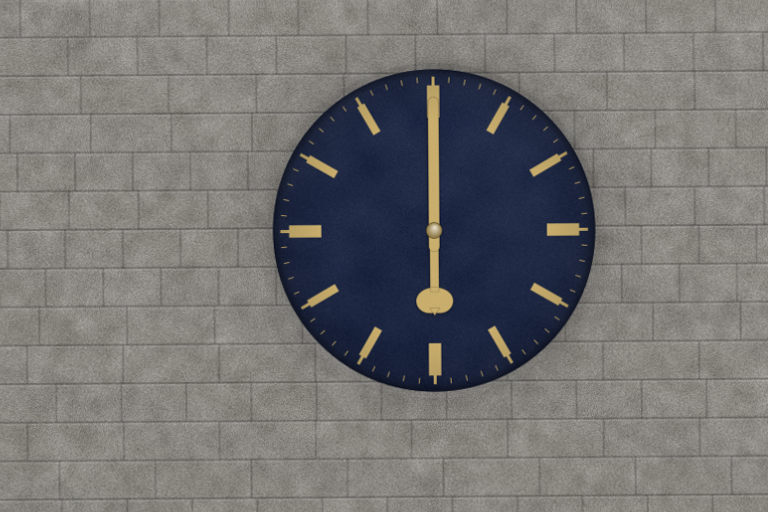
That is 6 h 00 min
